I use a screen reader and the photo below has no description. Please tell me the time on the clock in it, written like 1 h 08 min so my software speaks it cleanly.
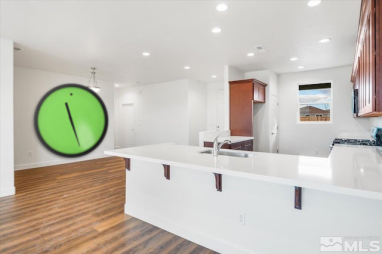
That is 11 h 27 min
